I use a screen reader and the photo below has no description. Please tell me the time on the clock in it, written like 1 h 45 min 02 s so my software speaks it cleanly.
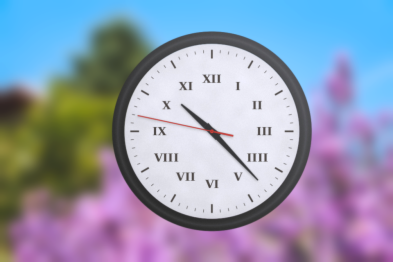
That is 10 h 22 min 47 s
